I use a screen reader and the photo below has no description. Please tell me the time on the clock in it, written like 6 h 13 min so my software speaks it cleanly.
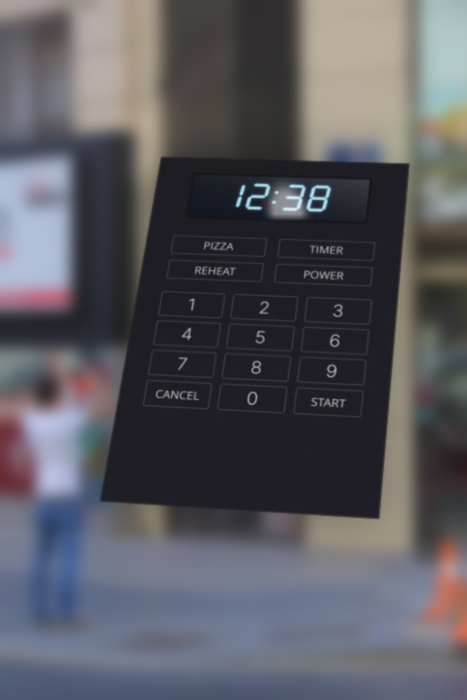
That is 12 h 38 min
